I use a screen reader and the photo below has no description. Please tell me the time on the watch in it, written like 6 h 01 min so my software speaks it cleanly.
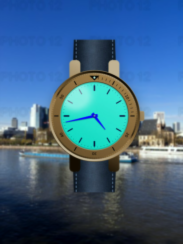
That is 4 h 43 min
